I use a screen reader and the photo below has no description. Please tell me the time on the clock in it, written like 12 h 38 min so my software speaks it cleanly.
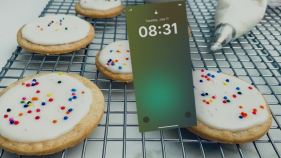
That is 8 h 31 min
